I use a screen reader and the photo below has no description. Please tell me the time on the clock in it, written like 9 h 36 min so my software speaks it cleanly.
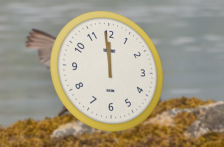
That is 11 h 59 min
